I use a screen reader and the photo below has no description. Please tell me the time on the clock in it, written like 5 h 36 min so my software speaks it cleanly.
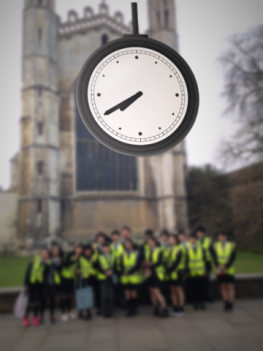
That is 7 h 40 min
